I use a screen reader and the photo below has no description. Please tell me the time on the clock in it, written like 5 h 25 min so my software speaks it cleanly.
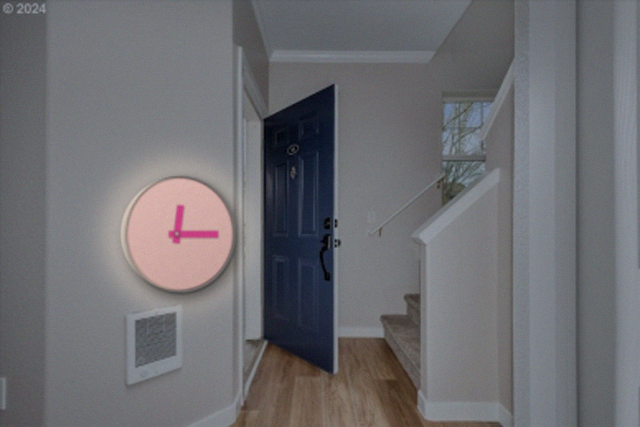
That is 12 h 15 min
